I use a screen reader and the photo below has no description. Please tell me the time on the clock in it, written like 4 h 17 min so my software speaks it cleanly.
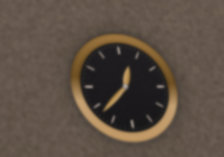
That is 12 h 38 min
